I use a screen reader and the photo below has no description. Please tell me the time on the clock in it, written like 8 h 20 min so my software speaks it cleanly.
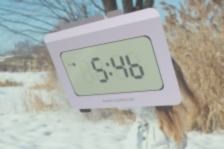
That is 5 h 46 min
